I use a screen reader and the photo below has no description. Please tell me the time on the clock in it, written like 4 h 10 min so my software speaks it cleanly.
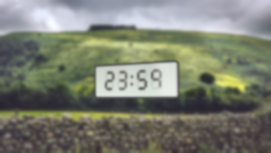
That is 23 h 59 min
